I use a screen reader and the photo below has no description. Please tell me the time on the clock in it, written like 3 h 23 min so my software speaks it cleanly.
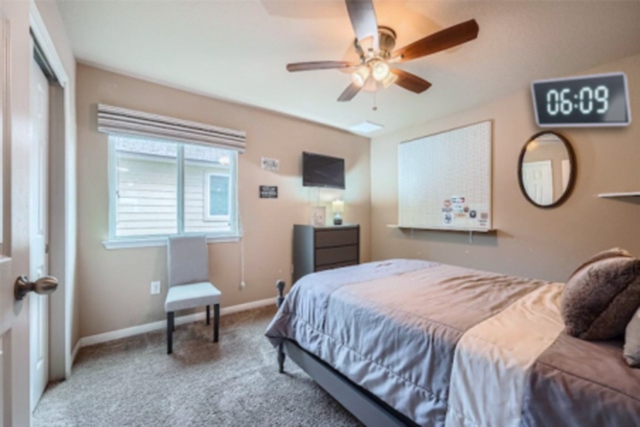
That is 6 h 09 min
